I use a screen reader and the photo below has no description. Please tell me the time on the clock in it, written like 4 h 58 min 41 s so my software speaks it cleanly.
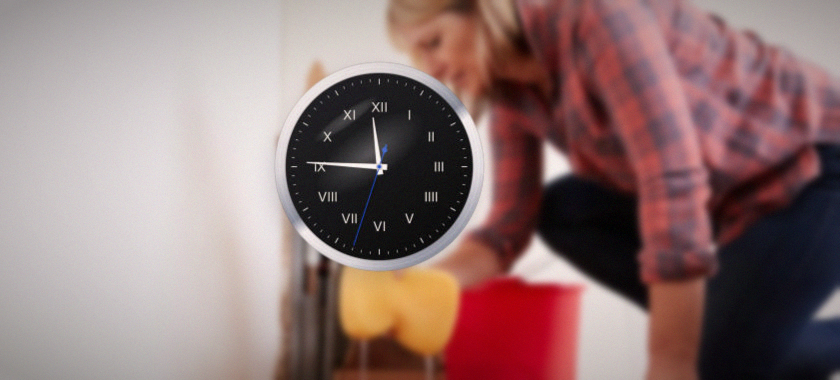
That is 11 h 45 min 33 s
